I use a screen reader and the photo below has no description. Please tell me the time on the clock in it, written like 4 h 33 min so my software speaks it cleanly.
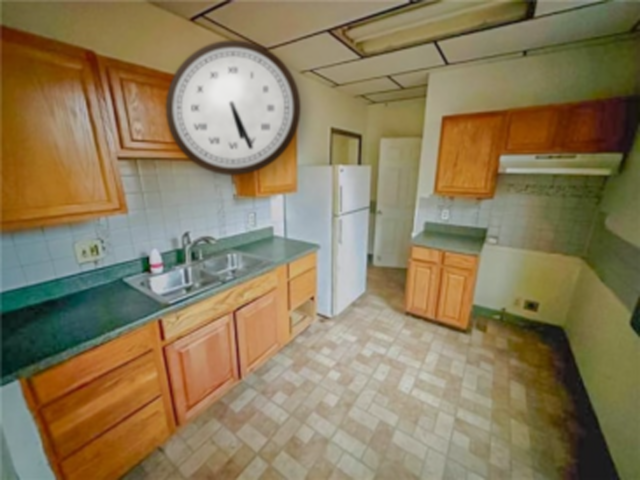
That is 5 h 26 min
